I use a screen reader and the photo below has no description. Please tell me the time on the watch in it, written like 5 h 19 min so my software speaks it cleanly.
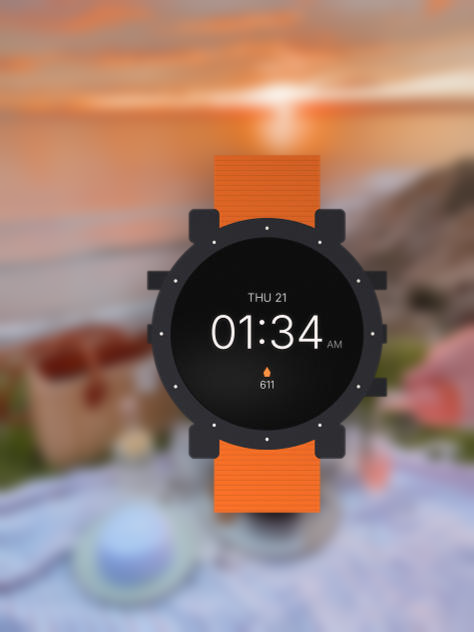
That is 1 h 34 min
